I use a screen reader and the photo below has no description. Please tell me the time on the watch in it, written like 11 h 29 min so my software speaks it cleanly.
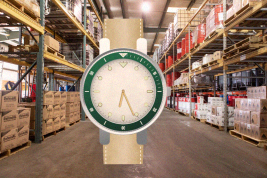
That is 6 h 26 min
